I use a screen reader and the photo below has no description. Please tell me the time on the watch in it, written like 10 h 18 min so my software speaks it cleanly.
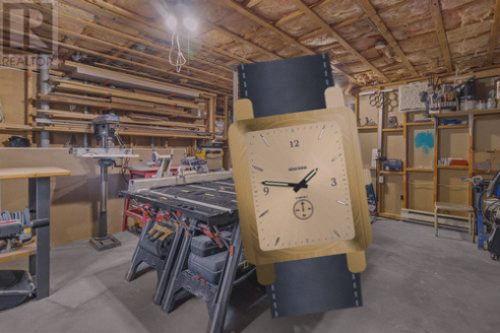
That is 1 h 47 min
